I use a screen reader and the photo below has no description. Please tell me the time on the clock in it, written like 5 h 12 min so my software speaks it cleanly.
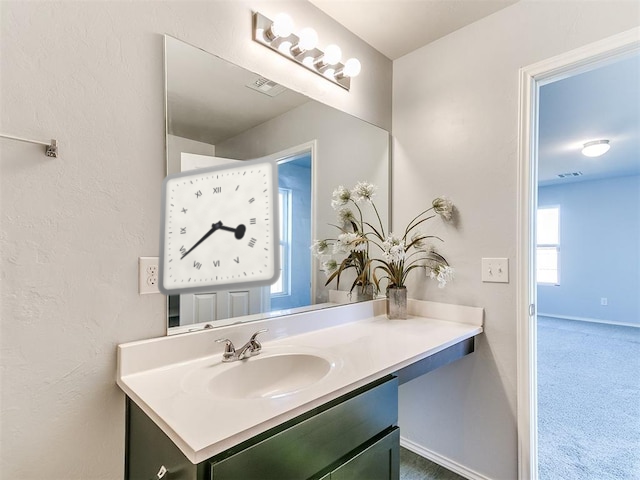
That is 3 h 39 min
